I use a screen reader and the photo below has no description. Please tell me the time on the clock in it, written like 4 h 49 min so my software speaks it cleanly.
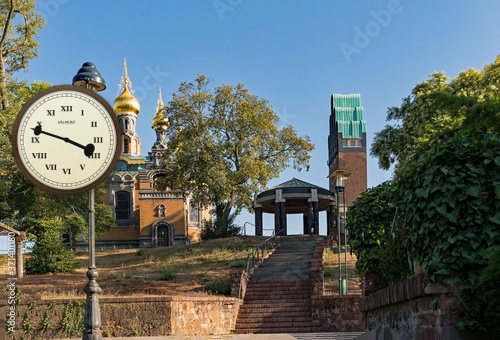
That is 3 h 48 min
